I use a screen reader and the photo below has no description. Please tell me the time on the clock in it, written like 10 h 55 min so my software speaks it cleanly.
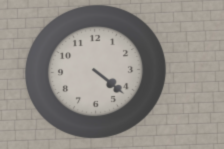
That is 4 h 22 min
